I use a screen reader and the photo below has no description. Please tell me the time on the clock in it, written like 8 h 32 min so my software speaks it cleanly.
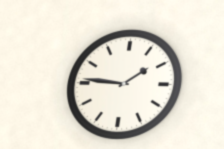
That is 1 h 46 min
